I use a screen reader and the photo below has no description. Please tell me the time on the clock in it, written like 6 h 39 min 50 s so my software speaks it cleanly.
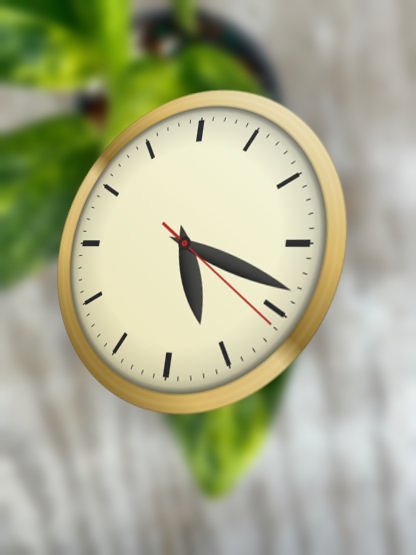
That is 5 h 18 min 21 s
